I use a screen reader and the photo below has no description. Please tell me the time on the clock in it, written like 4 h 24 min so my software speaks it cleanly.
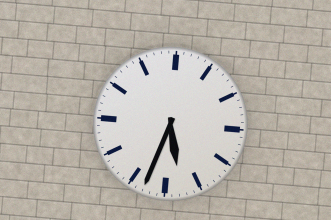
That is 5 h 33 min
